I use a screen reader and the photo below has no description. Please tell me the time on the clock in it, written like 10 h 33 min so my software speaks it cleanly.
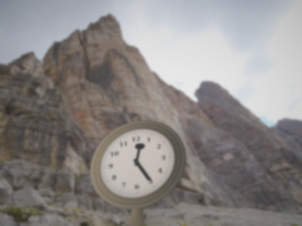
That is 12 h 25 min
